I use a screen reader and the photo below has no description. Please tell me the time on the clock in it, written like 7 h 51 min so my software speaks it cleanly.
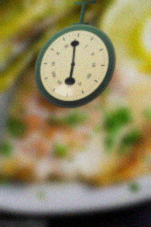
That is 5 h 59 min
